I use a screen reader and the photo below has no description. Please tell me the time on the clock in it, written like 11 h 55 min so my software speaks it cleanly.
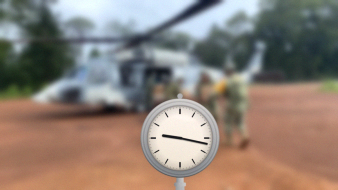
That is 9 h 17 min
